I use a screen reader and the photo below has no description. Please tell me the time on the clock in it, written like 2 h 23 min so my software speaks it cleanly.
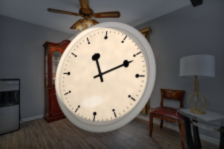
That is 11 h 11 min
